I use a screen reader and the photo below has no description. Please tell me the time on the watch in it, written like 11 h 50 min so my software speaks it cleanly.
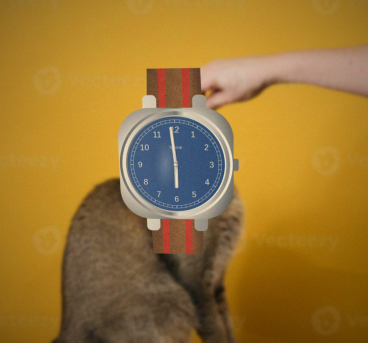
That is 5 h 59 min
